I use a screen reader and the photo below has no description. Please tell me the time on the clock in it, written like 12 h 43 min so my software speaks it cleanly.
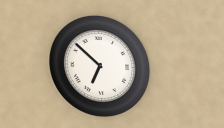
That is 6 h 52 min
